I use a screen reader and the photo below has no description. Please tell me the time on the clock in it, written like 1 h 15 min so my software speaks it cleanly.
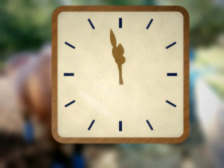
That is 11 h 58 min
